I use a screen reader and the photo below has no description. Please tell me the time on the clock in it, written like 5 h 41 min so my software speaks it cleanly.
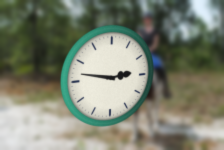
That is 2 h 47 min
